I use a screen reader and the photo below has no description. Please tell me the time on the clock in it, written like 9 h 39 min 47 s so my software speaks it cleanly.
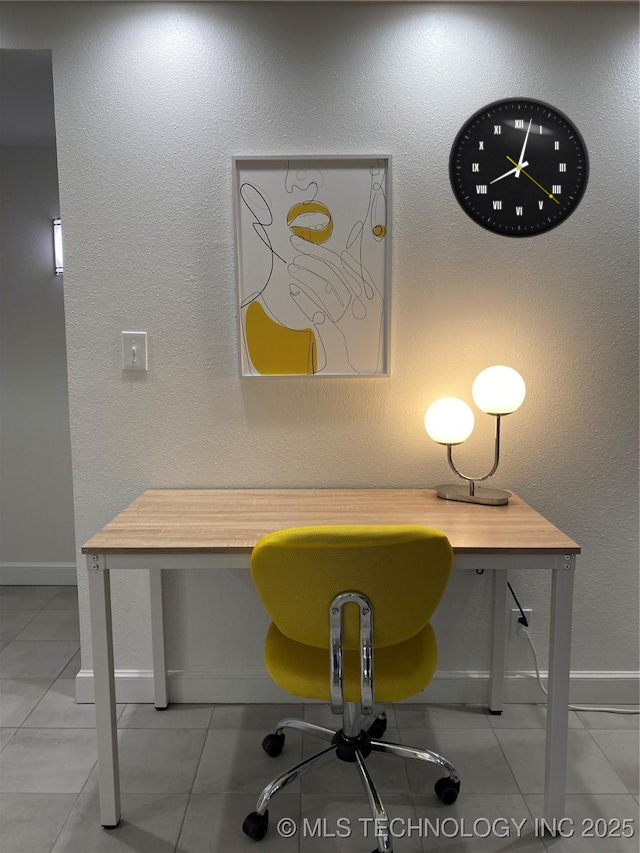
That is 8 h 02 min 22 s
